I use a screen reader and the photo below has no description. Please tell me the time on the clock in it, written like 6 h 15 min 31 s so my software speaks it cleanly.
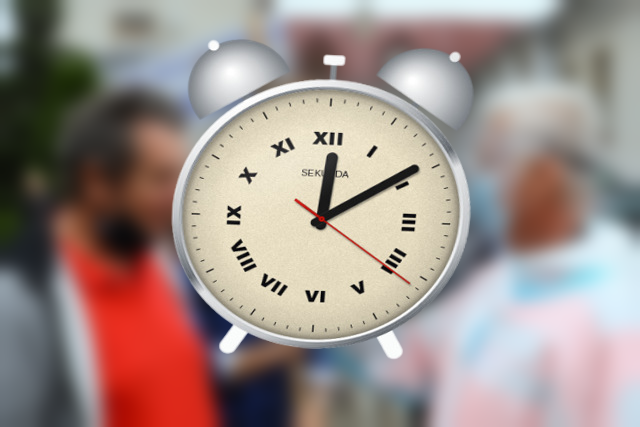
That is 12 h 09 min 21 s
